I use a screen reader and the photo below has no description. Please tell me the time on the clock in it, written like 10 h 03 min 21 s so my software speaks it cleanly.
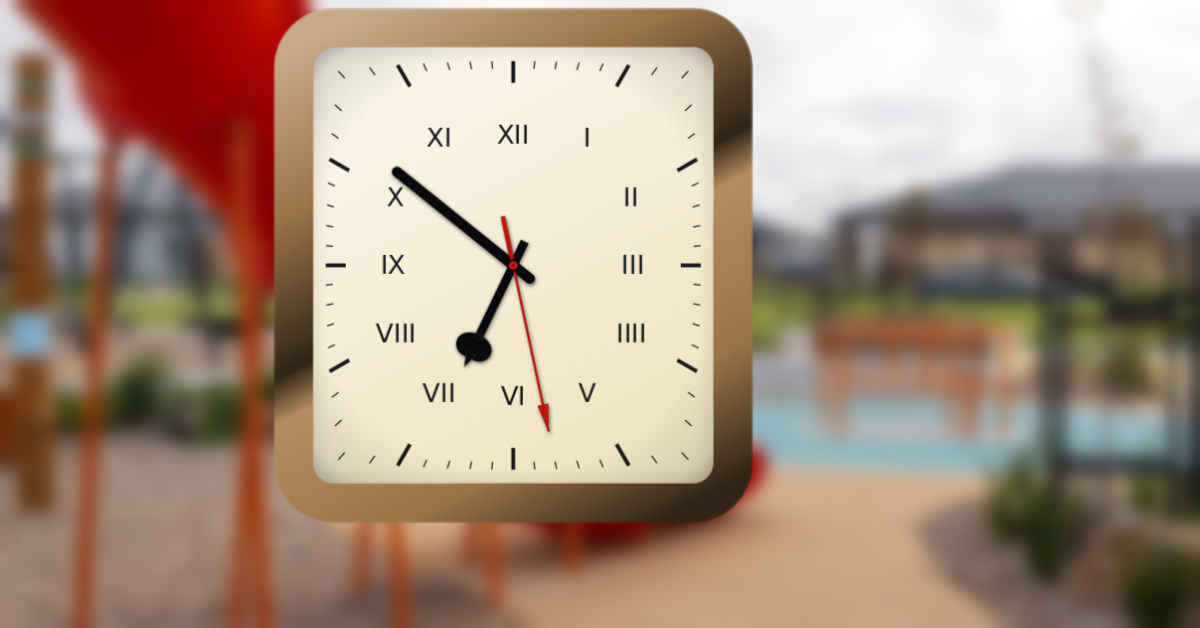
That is 6 h 51 min 28 s
